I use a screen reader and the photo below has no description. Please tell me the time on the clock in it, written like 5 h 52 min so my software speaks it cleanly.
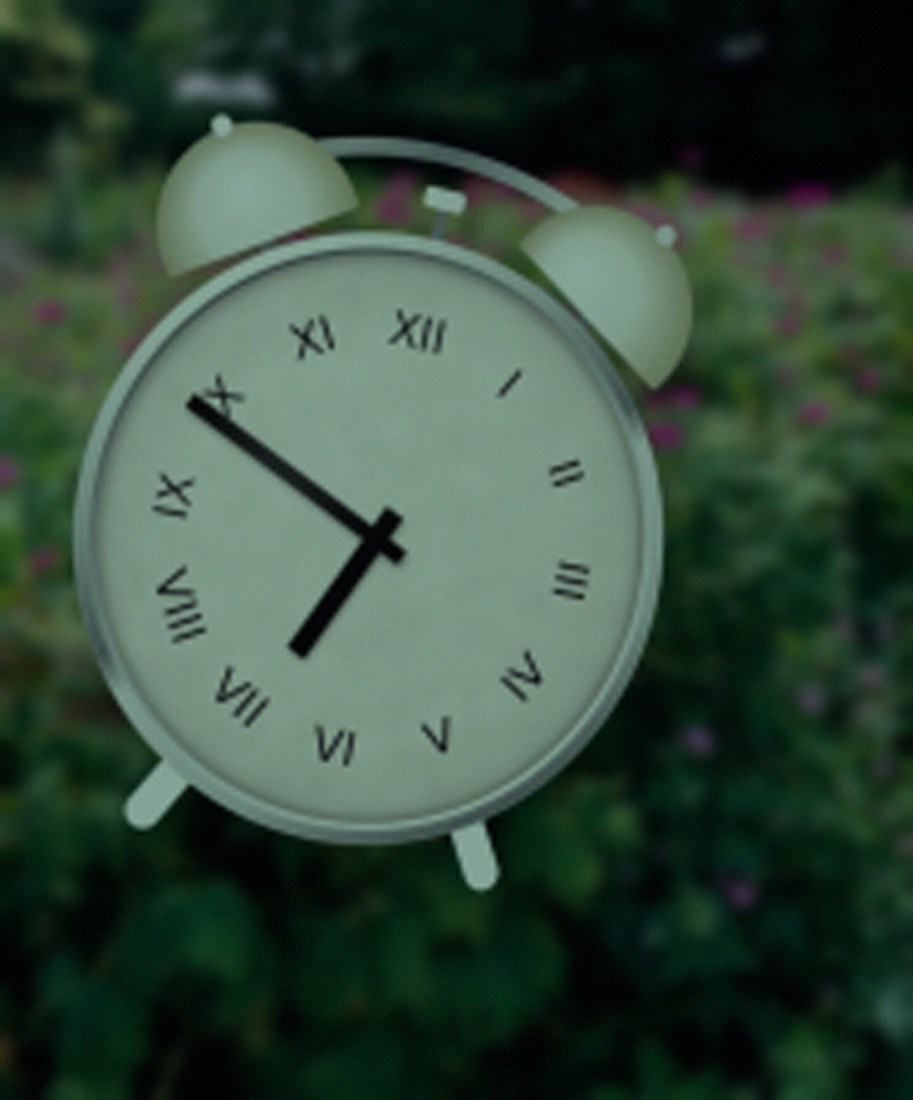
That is 6 h 49 min
